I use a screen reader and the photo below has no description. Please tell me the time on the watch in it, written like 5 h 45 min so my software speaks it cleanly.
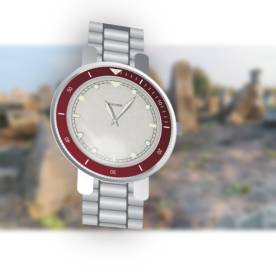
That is 11 h 06 min
